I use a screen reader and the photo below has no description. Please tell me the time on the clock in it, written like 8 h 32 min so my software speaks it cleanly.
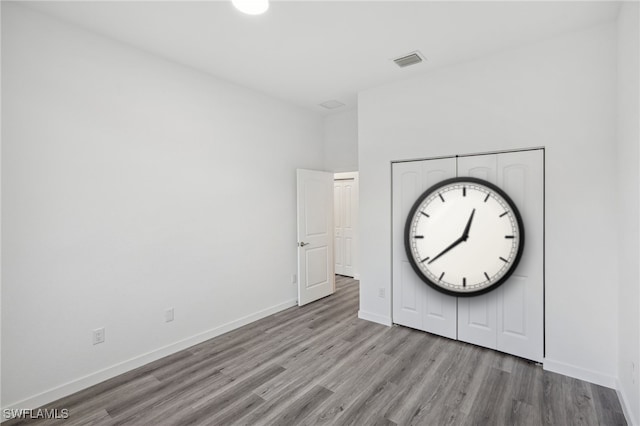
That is 12 h 39 min
